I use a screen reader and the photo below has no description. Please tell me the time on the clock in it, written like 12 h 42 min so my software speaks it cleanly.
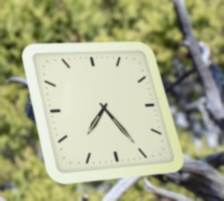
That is 7 h 25 min
